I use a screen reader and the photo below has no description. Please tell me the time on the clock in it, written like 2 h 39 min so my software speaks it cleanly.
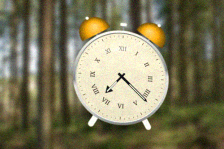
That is 7 h 22 min
